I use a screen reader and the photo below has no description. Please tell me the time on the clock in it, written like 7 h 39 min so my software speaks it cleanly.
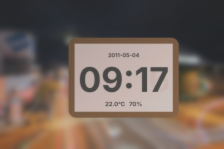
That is 9 h 17 min
